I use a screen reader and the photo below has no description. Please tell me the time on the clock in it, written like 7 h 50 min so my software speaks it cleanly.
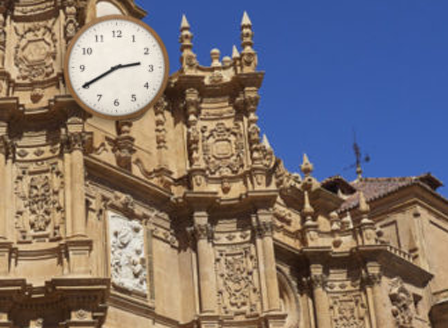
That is 2 h 40 min
